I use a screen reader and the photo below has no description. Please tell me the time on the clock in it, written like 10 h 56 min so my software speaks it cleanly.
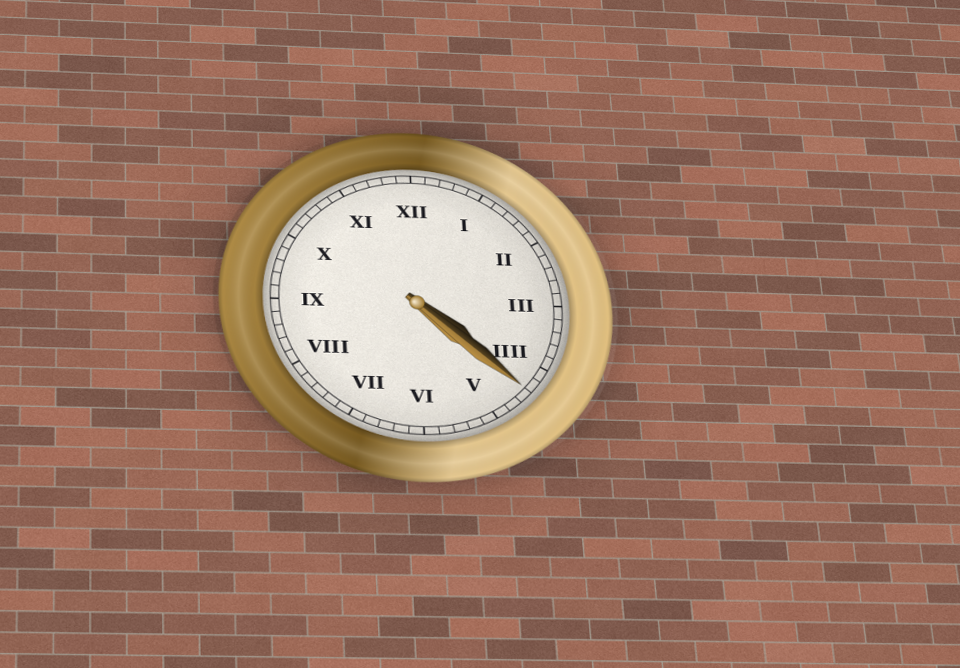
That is 4 h 22 min
